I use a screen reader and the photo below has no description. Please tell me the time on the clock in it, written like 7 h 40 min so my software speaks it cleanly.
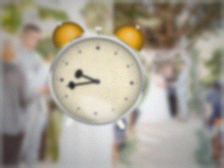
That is 9 h 43 min
